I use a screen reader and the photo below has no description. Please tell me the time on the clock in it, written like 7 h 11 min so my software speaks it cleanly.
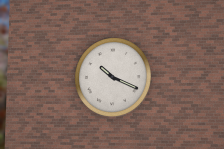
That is 10 h 19 min
